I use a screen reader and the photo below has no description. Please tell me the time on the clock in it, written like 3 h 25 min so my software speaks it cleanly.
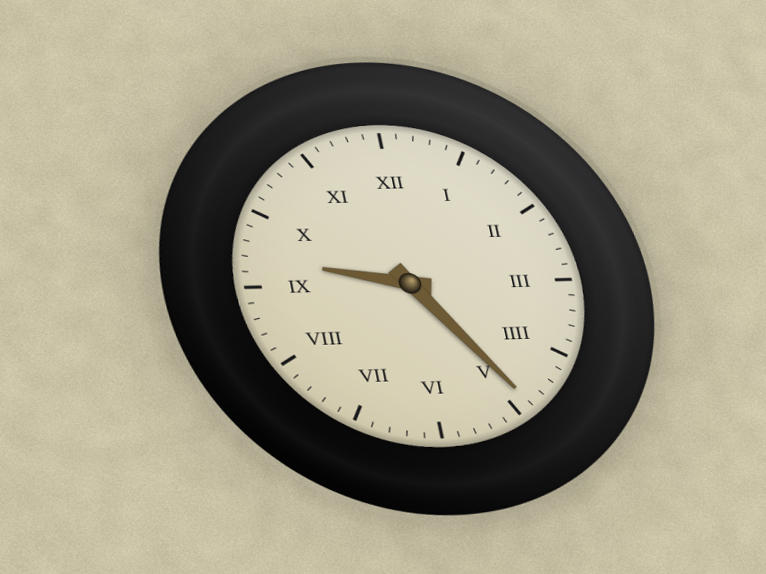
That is 9 h 24 min
